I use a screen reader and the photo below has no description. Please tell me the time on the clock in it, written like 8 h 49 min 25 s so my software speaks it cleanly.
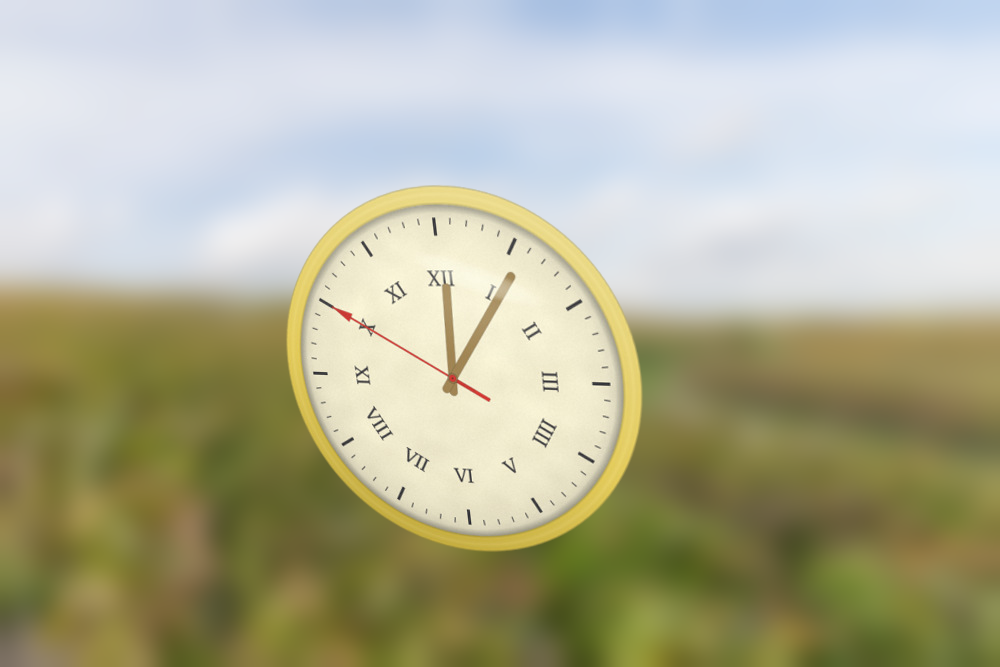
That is 12 h 05 min 50 s
